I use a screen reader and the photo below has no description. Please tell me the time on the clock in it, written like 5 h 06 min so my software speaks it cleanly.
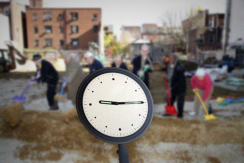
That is 9 h 15 min
